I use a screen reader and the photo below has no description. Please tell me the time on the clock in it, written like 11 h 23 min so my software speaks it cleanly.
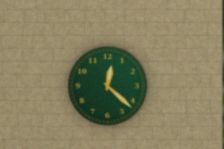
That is 12 h 22 min
